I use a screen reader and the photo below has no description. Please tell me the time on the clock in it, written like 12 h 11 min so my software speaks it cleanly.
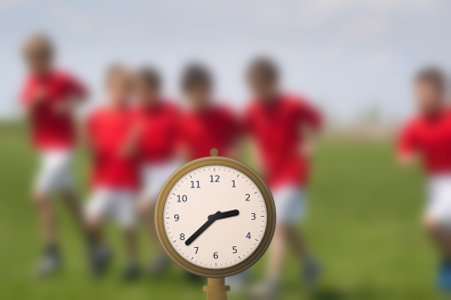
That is 2 h 38 min
